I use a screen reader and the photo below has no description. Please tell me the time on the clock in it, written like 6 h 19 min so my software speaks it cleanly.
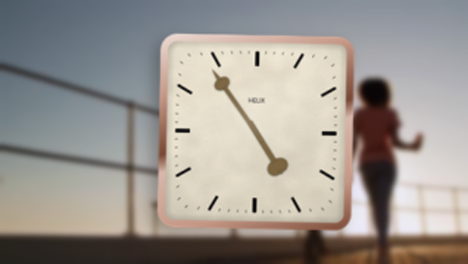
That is 4 h 54 min
